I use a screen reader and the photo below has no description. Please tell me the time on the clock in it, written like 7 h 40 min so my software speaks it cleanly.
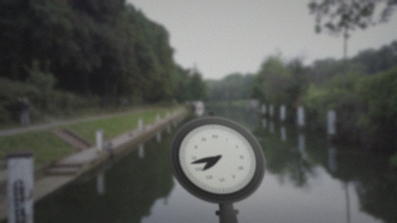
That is 7 h 43 min
